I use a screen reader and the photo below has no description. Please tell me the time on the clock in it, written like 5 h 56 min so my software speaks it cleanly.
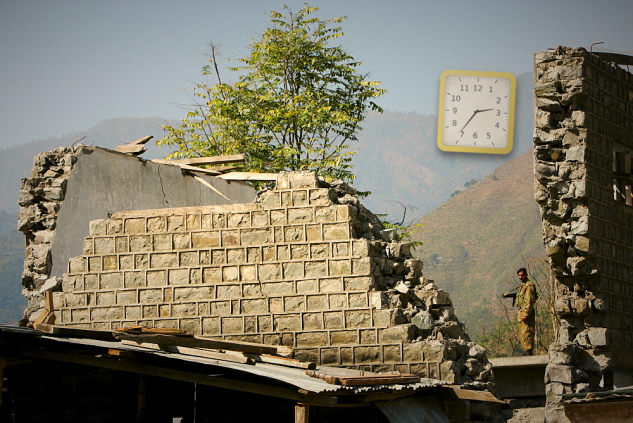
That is 2 h 36 min
